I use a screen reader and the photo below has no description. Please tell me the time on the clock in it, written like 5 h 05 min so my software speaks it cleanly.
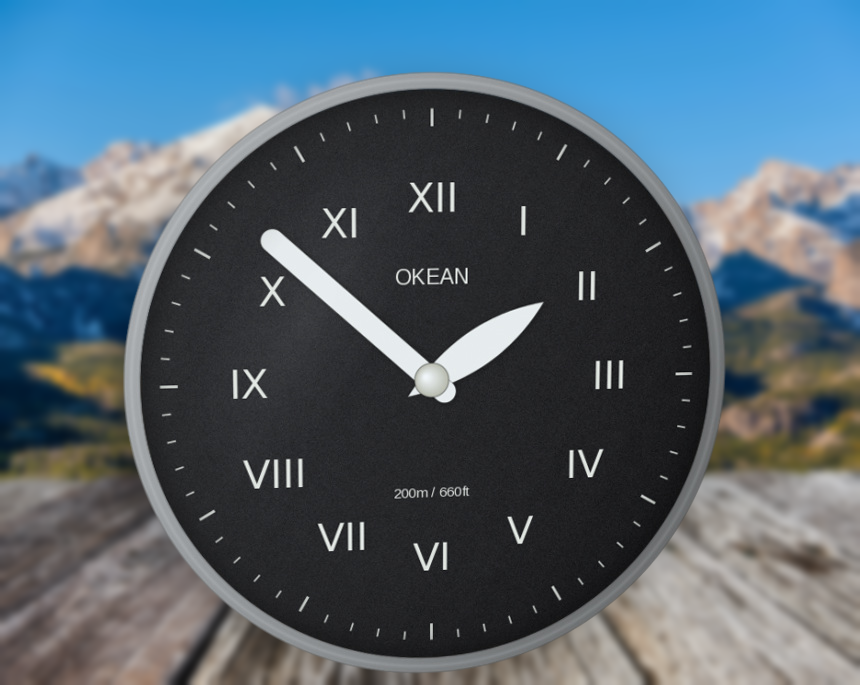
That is 1 h 52 min
